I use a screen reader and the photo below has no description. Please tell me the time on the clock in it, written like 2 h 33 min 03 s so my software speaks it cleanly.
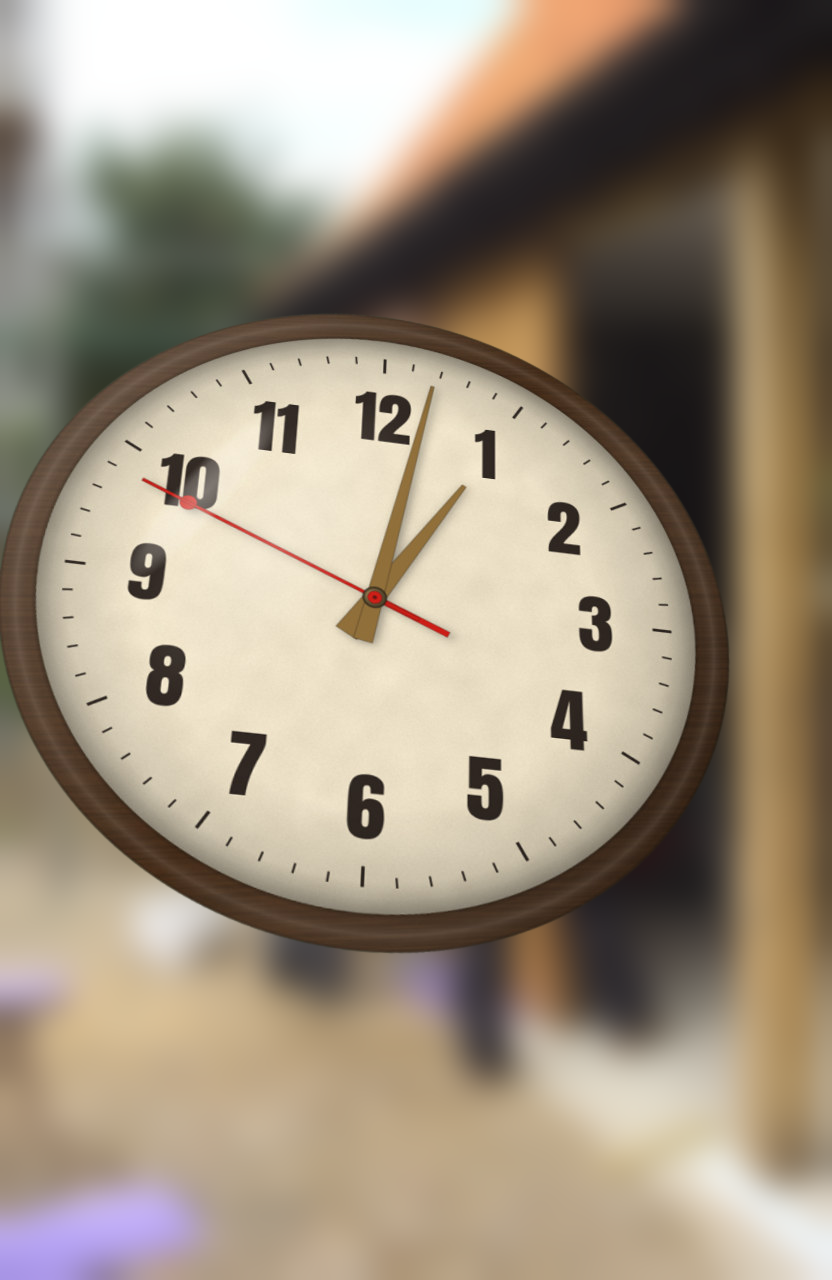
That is 1 h 01 min 49 s
